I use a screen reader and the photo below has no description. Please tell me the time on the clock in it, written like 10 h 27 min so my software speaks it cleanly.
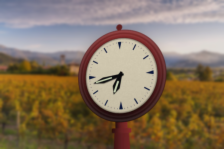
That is 6 h 43 min
